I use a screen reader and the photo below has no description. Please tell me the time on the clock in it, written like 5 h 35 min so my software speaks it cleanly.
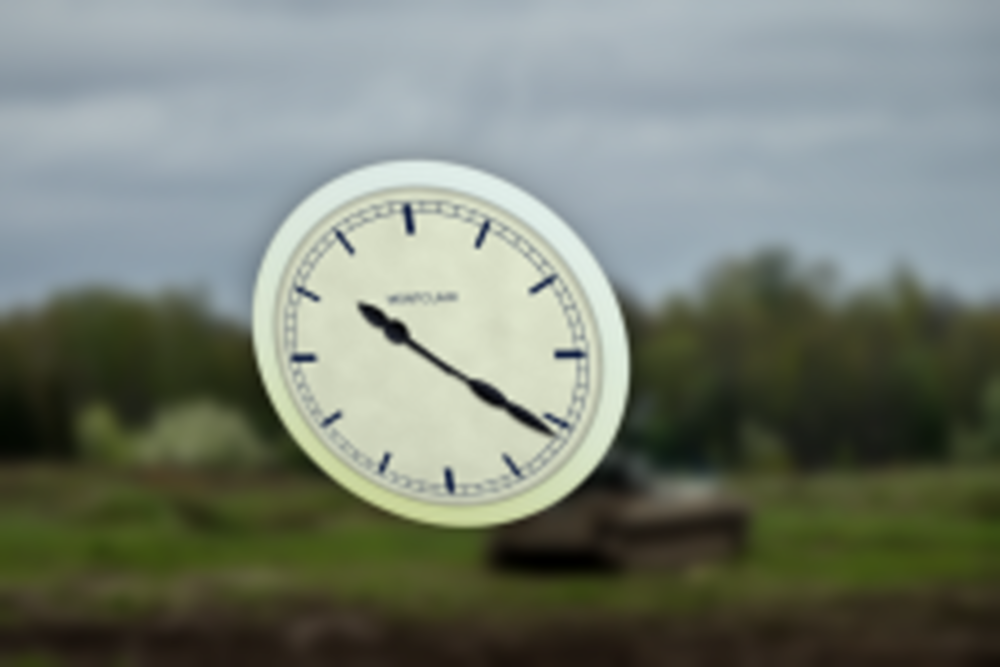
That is 10 h 21 min
